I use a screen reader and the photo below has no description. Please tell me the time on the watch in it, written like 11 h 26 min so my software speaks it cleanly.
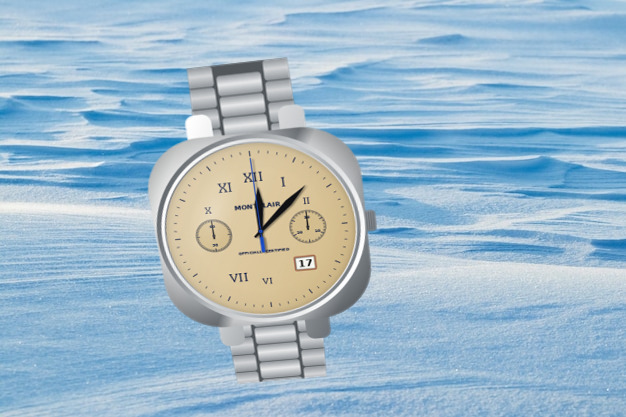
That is 12 h 08 min
